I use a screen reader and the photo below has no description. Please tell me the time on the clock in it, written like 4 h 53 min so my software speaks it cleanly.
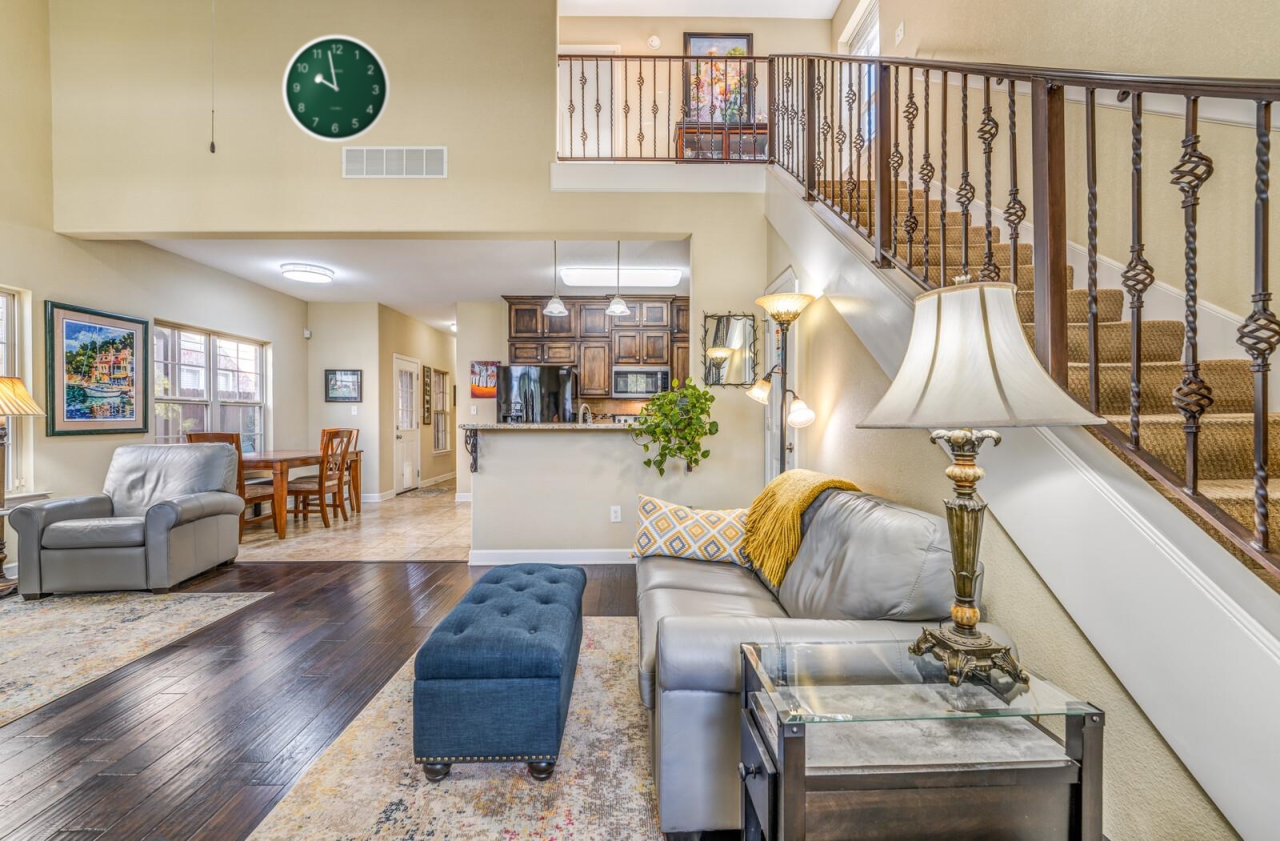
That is 9 h 58 min
